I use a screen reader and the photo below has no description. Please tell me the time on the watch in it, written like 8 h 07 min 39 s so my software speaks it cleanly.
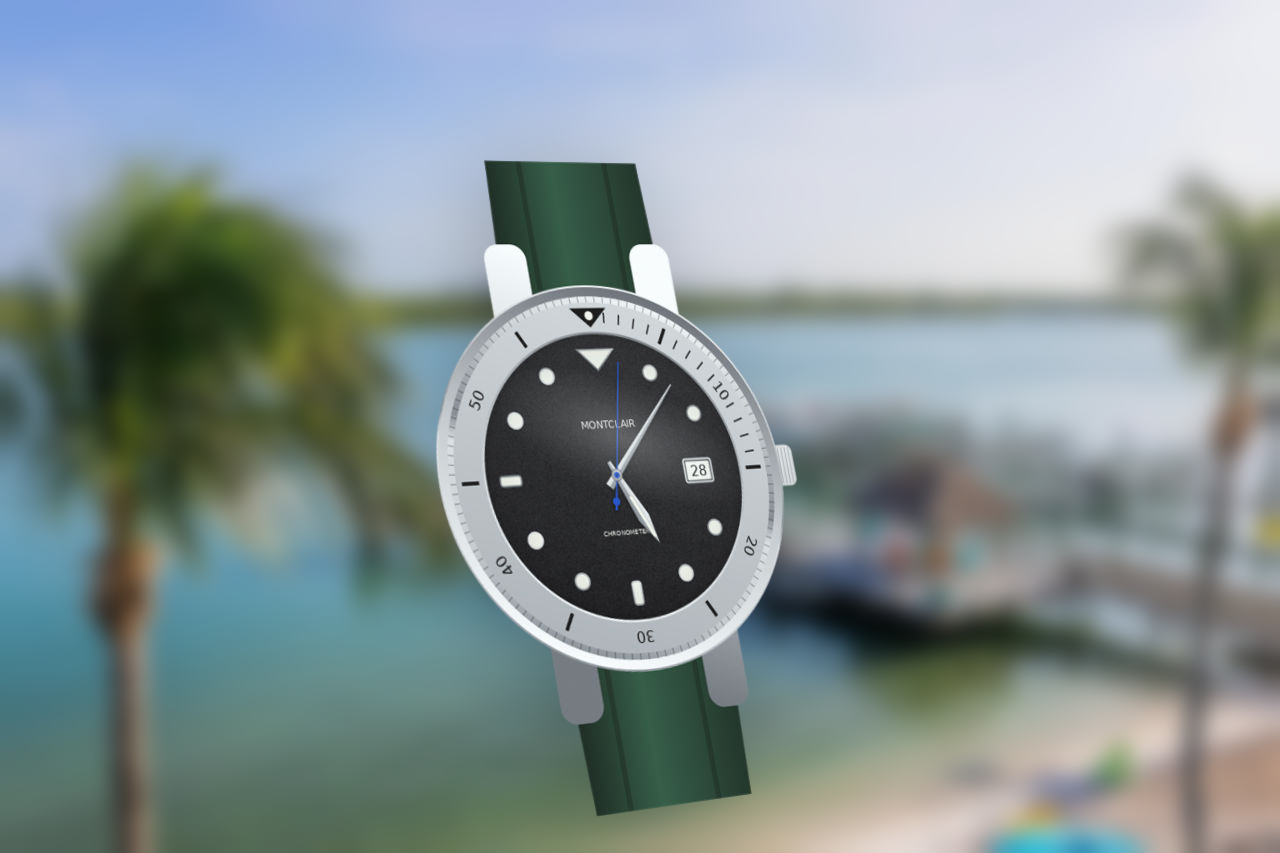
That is 5 h 07 min 02 s
